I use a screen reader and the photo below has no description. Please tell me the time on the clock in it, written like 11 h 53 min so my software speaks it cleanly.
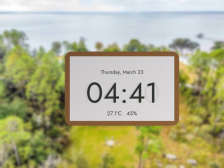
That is 4 h 41 min
